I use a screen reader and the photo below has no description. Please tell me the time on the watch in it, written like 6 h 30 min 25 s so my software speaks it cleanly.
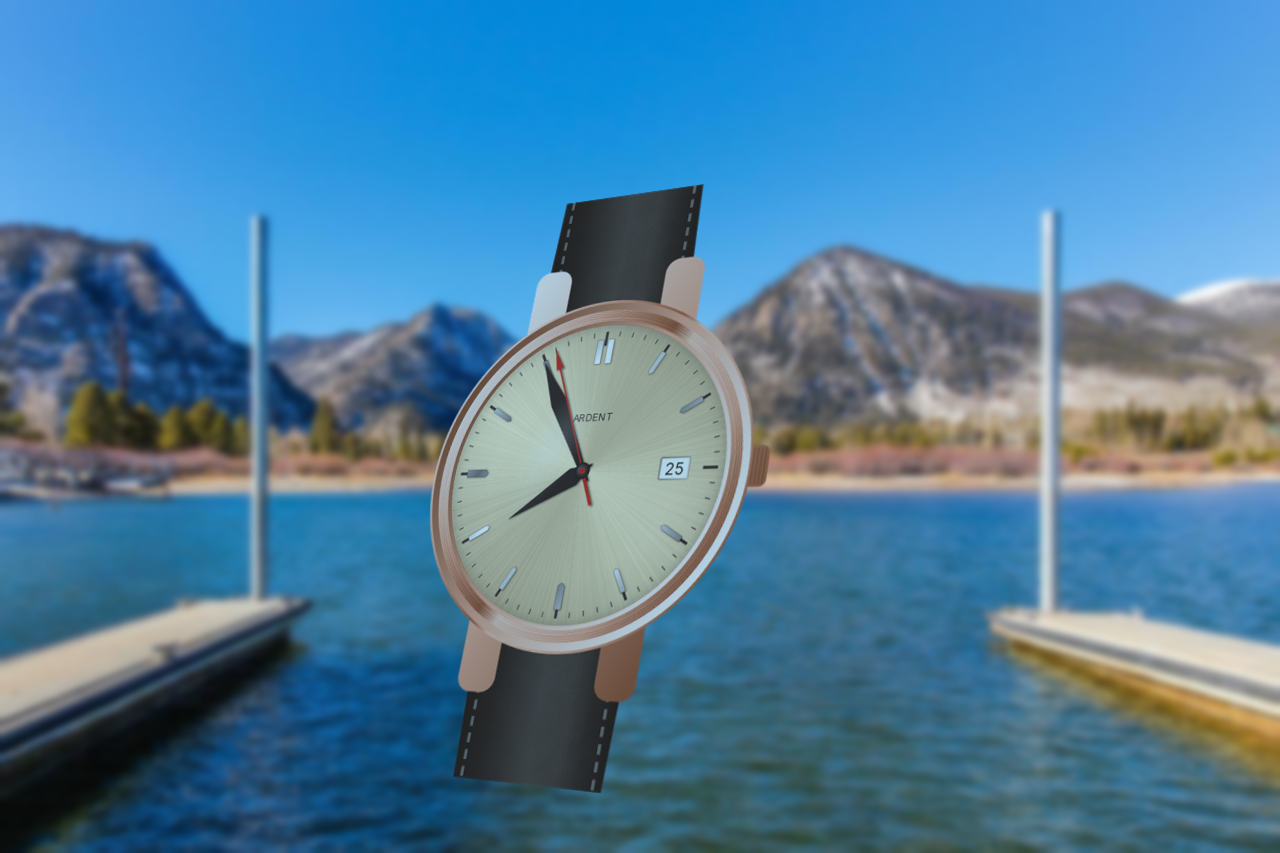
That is 7 h 54 min 56 s
